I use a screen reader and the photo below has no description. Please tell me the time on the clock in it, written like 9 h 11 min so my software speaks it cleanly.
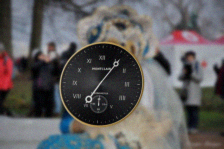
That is 7 h 06 min
